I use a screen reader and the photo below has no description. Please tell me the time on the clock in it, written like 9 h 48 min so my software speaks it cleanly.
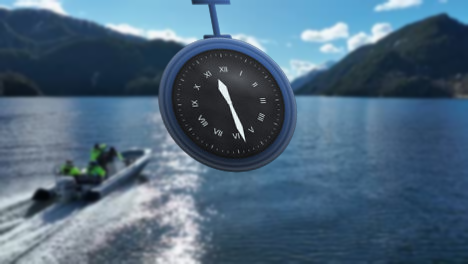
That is 11 h 28 min
